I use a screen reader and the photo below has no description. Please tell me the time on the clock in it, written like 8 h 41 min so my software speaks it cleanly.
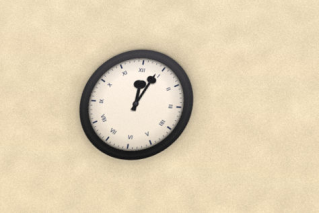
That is 12 h 04 min
